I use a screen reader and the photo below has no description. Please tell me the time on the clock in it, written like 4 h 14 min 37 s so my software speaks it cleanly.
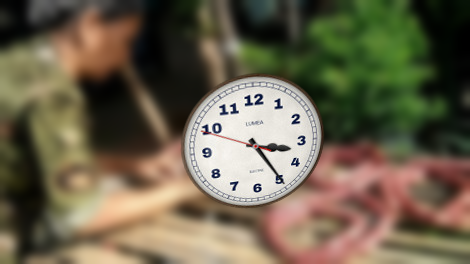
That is 3 h 24 min 49 s
